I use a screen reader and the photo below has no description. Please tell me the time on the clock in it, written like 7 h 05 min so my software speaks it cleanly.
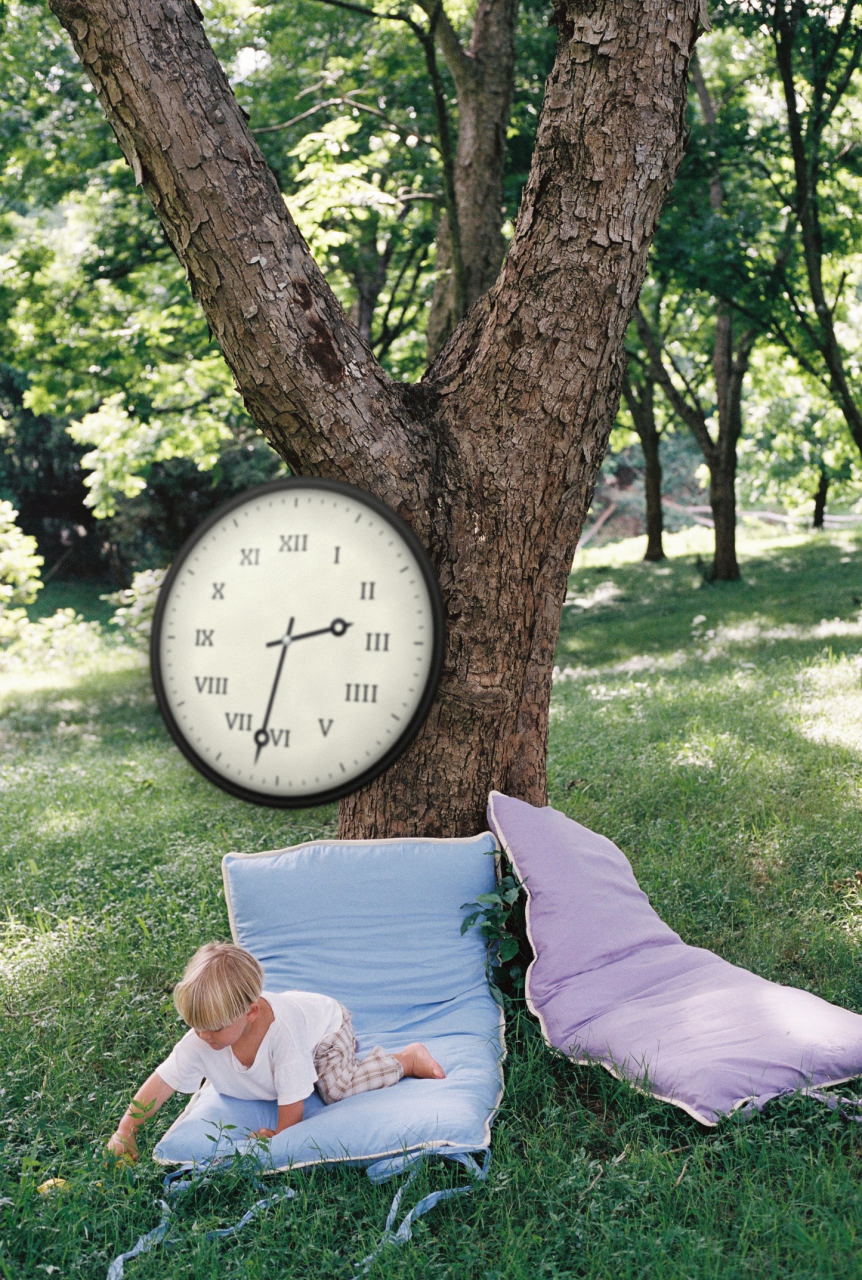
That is 2 h 32 min
